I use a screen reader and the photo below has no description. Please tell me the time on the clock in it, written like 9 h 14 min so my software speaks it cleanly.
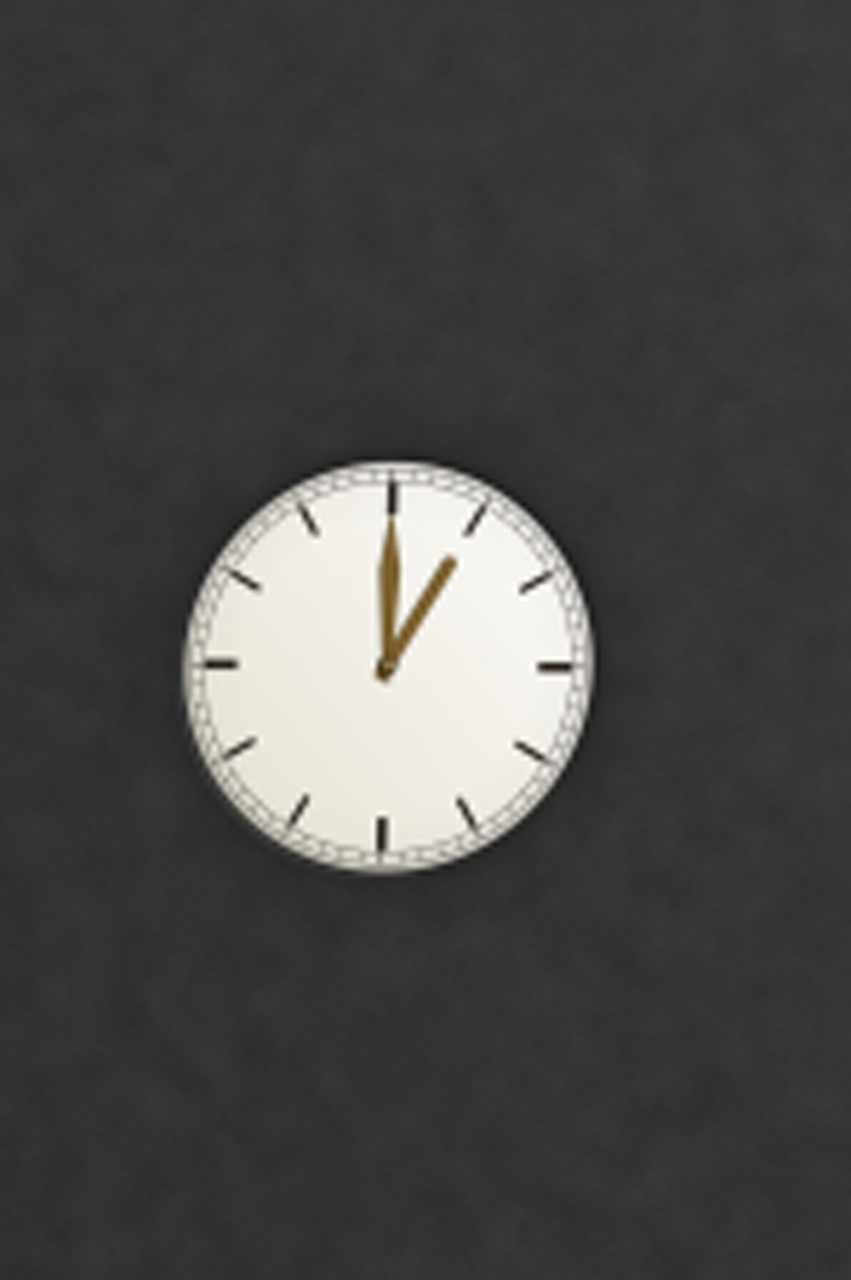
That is 1 h 00 min
